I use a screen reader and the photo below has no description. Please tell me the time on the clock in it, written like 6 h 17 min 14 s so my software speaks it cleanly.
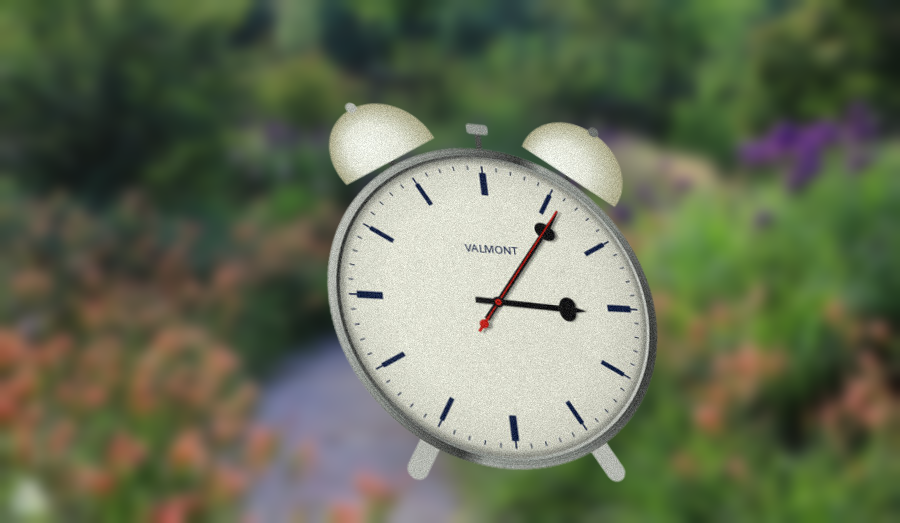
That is 3 h 06 min 06 s
